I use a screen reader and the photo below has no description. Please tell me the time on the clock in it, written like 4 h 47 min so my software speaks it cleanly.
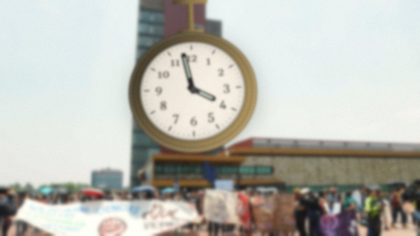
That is 3 h 58 min
